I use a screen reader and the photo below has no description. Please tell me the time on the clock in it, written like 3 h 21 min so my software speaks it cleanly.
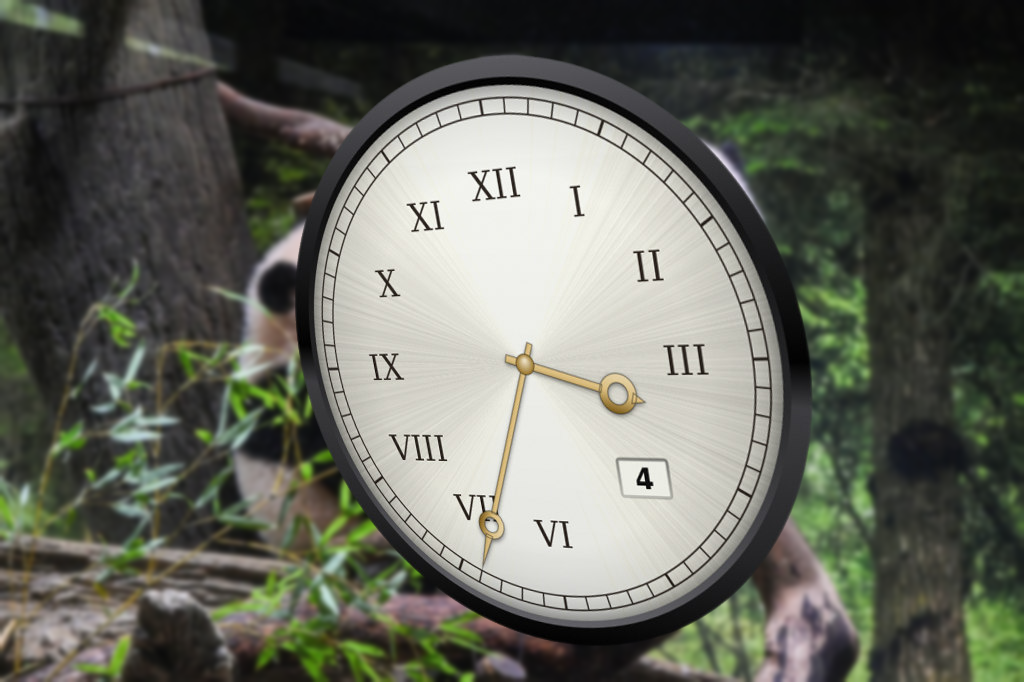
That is 3 h 34 min
